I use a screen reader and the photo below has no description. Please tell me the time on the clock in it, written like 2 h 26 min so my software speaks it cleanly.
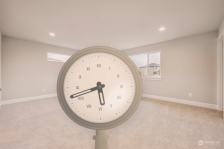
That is 5 h 42 min
